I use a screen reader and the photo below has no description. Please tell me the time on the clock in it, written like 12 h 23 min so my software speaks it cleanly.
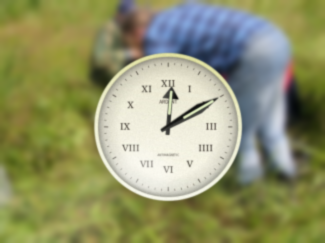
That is 12 h 10 min
